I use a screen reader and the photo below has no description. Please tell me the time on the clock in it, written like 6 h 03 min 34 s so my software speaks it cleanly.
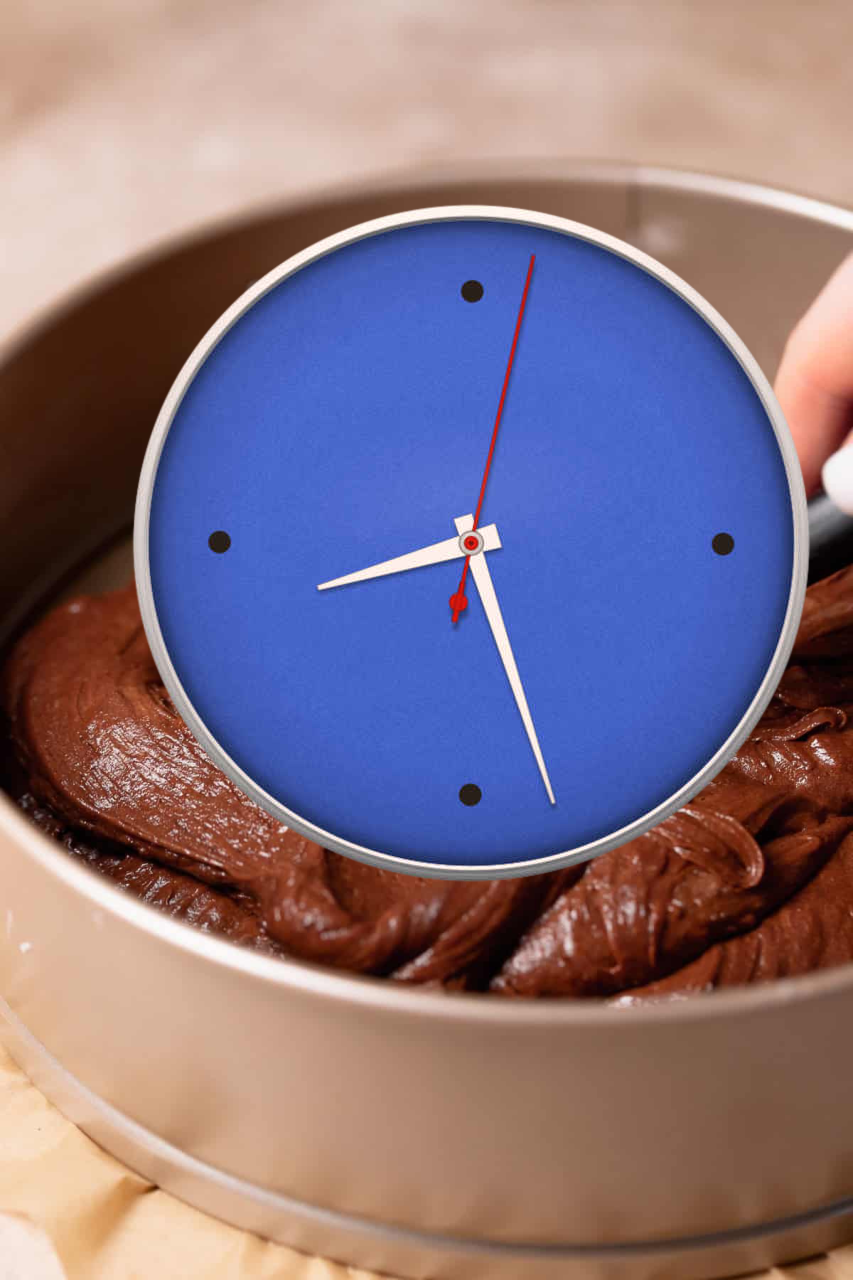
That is 8 h 27 min 02 s
